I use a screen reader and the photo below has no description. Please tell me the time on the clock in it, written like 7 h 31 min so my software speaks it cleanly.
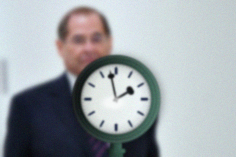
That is 1 h 58 min
